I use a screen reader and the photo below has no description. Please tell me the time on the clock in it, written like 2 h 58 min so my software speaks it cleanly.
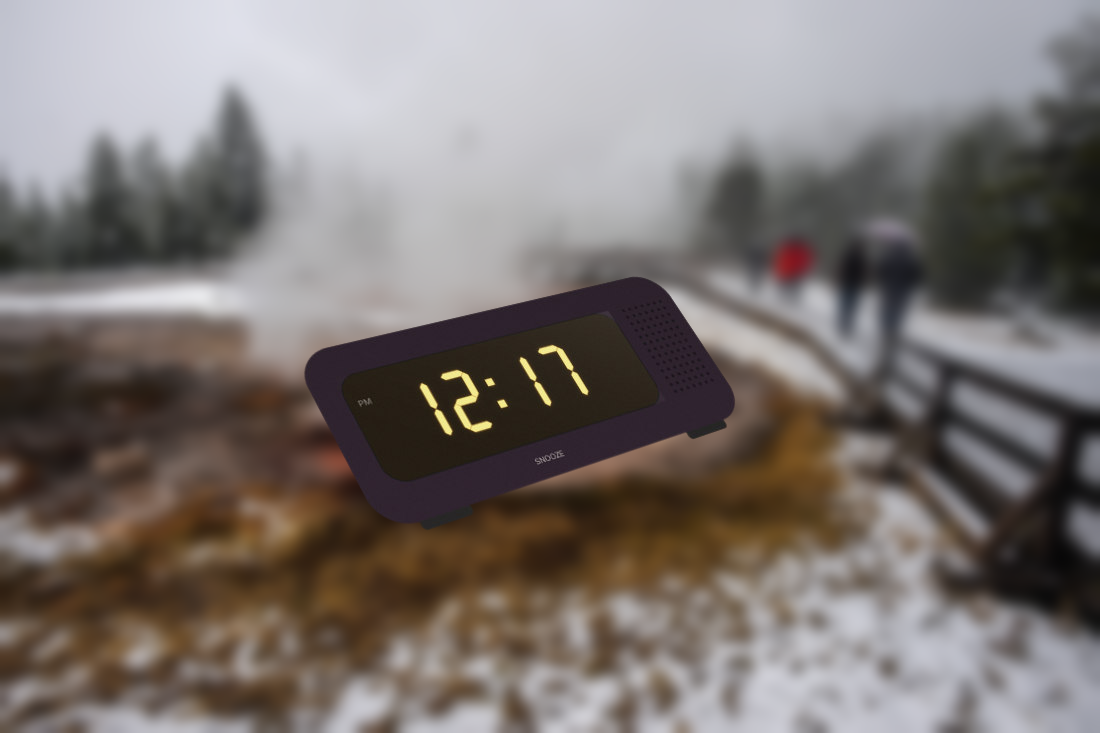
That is 12 h 17 min
